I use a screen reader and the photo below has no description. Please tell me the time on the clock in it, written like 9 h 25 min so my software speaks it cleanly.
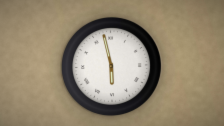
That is 5 h 58 min
